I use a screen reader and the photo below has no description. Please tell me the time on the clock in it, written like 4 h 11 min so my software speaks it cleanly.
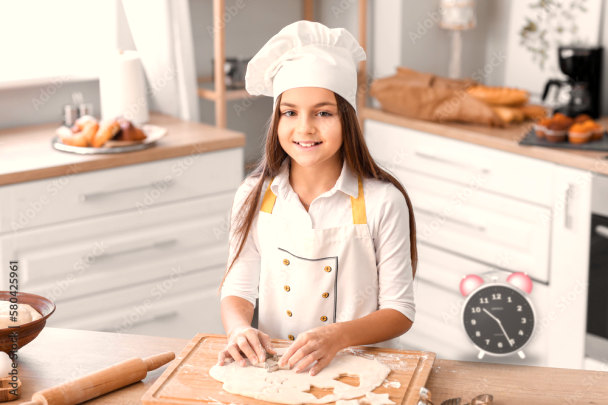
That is 10 h 26 min
